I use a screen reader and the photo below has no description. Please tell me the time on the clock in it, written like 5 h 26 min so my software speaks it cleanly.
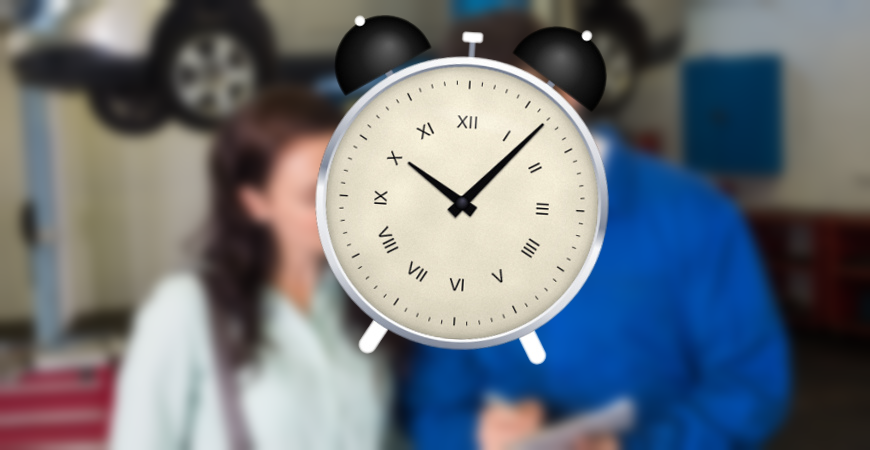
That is 10 h 07 min
